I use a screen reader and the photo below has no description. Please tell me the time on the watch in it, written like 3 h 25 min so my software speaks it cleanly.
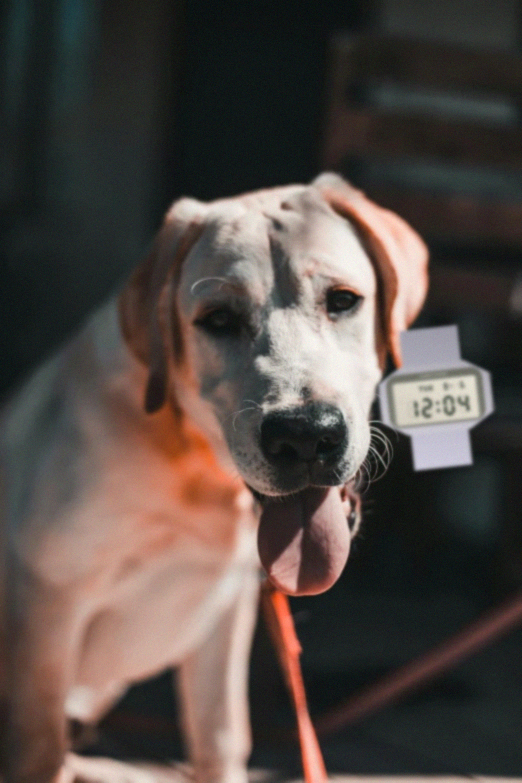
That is 12 h 04 min
